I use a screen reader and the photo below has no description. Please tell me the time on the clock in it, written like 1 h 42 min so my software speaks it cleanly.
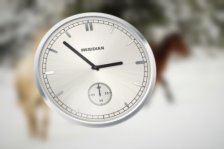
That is 2 h 53 min
